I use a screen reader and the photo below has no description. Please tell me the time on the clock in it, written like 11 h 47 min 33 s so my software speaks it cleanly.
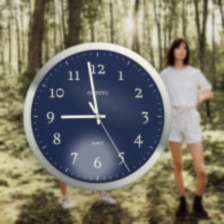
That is 8 h 58 min 25 s
